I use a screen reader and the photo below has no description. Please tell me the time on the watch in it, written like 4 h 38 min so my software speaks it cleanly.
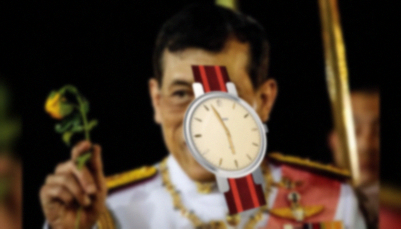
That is 5 h 57 min
